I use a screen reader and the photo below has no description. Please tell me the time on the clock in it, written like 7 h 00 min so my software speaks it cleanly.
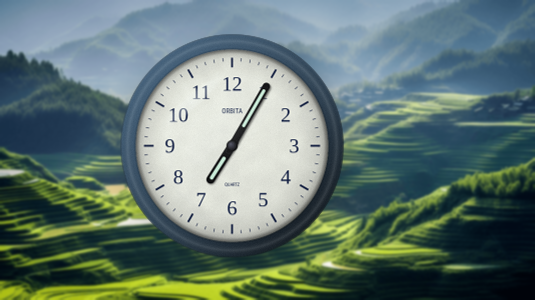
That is 7 h 05 min
